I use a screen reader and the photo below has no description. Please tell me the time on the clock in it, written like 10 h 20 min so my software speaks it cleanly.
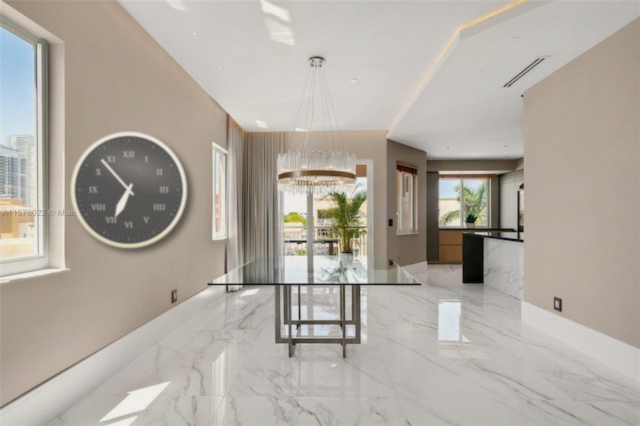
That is 6 h 53 min
